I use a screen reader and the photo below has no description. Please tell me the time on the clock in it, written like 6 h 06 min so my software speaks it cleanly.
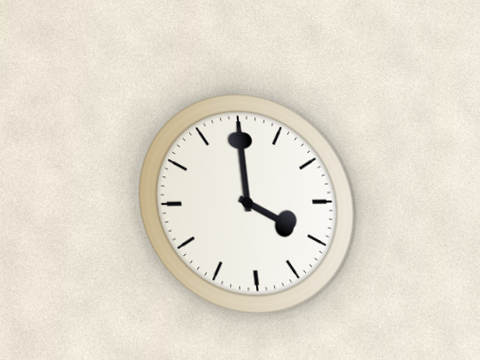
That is 4 h 00 min
